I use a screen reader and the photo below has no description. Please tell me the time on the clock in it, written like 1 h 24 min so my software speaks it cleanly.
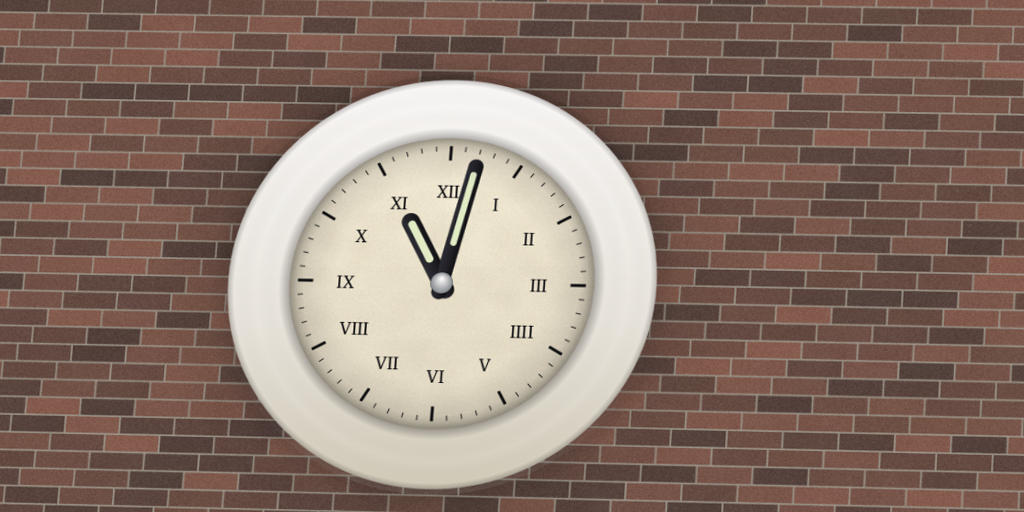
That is 11 h 02 min
